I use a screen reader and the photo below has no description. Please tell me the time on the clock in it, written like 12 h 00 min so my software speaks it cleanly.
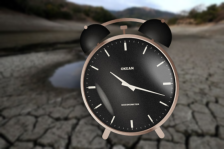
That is 10 h 18 min
